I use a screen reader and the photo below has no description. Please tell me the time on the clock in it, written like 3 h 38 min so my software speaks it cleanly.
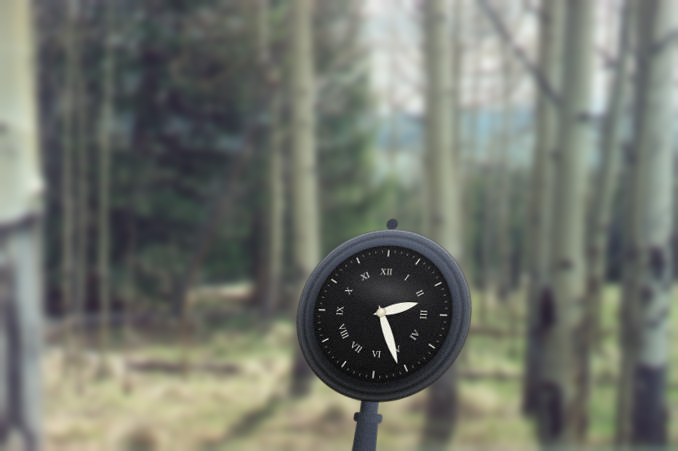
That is 2 h 26 min
